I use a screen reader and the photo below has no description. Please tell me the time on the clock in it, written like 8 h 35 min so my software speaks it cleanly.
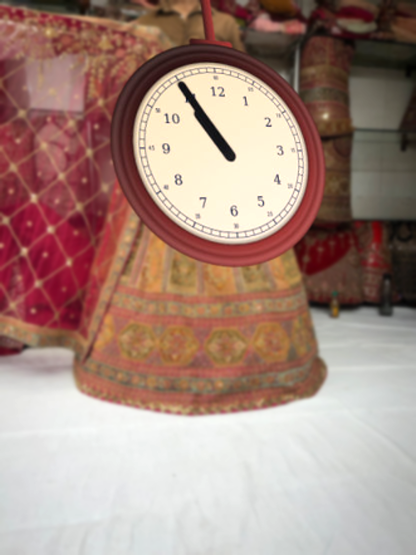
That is 10 h 55 min
